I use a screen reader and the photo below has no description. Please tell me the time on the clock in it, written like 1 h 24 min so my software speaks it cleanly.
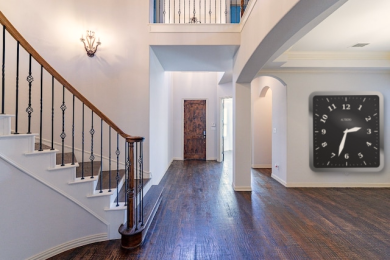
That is 2 h 33 min
